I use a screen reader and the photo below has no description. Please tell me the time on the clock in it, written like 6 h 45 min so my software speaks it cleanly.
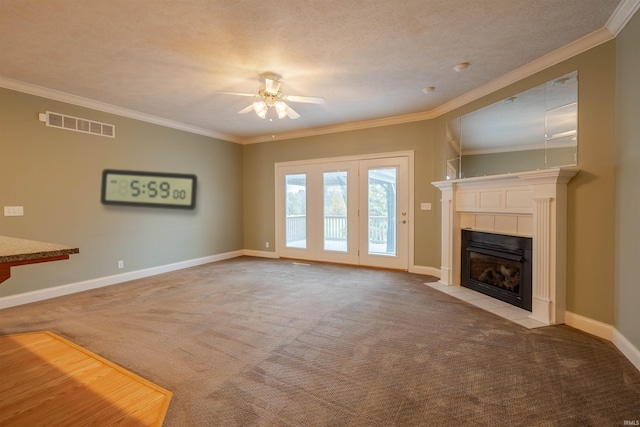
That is 5 h 59 min
